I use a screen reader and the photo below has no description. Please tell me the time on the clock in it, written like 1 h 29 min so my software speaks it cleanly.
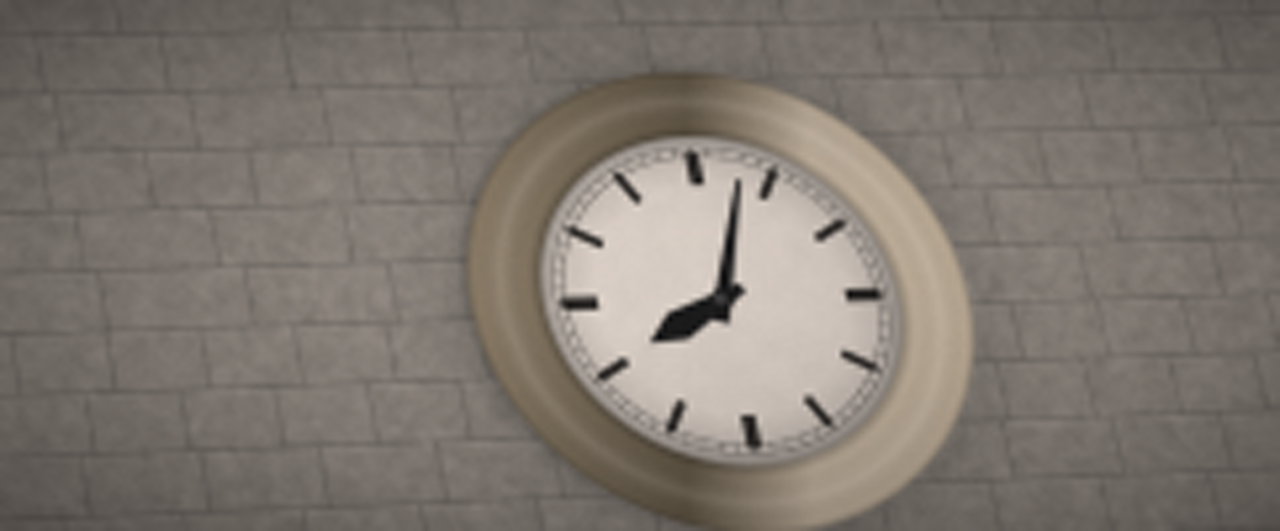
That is 8 h 03 min
